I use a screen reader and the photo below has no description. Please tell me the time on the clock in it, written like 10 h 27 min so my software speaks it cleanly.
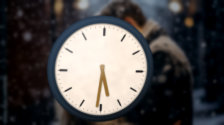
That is 5 h 31 min
